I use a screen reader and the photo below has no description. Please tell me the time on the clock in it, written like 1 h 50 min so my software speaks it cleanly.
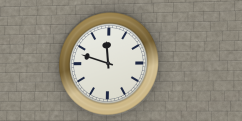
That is 11 h 48 min
